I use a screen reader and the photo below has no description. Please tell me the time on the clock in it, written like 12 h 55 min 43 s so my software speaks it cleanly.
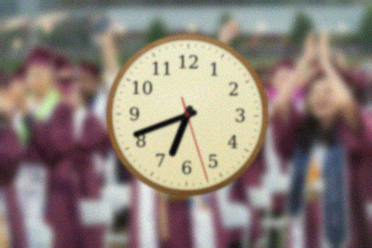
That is 6 h 41 min 27 s
